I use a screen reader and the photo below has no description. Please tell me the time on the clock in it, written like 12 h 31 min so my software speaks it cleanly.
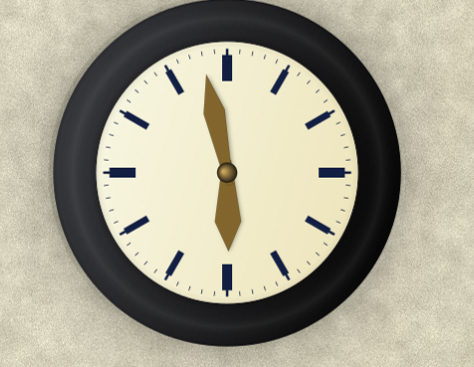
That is 5 h 58 min
